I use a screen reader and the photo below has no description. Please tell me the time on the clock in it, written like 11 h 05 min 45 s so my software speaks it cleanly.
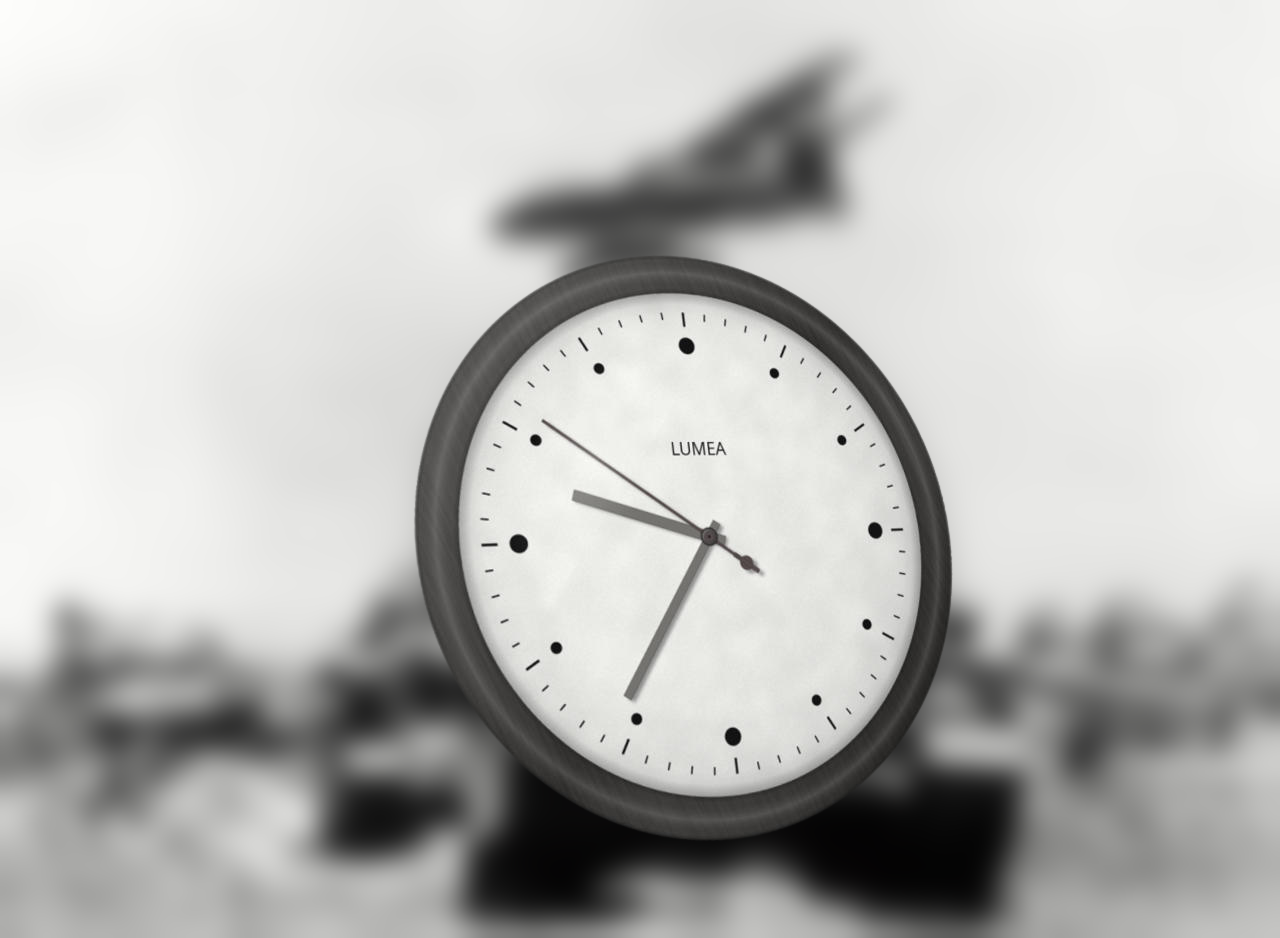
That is 9 h 35 min 51 s
